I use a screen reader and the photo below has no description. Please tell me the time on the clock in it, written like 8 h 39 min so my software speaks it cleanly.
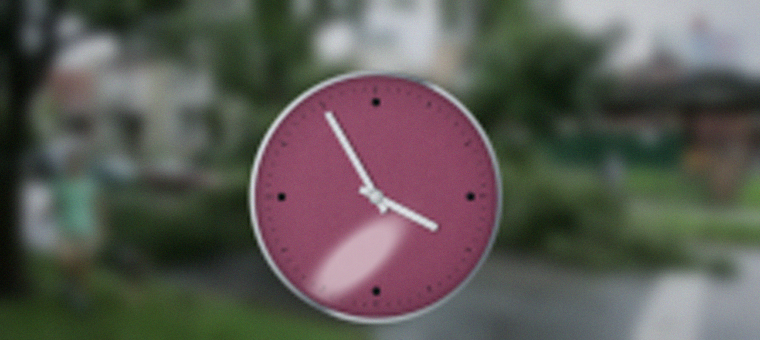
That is 3 h 55 min
